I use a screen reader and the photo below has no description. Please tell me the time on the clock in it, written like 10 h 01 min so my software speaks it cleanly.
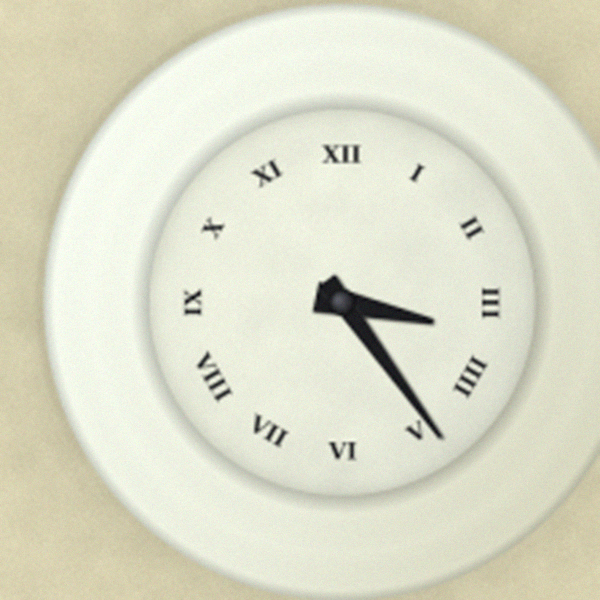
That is 3 h 24 min
